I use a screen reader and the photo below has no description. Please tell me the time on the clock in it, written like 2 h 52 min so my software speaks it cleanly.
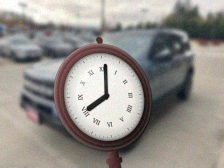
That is 8 h 01 min
